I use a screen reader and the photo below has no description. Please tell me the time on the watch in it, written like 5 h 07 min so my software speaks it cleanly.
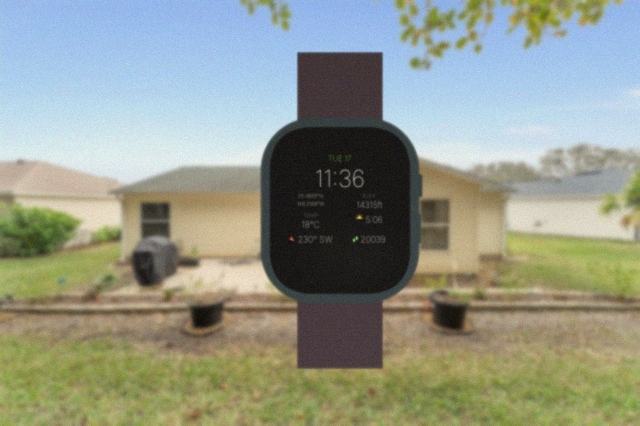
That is 11 h 36 min
